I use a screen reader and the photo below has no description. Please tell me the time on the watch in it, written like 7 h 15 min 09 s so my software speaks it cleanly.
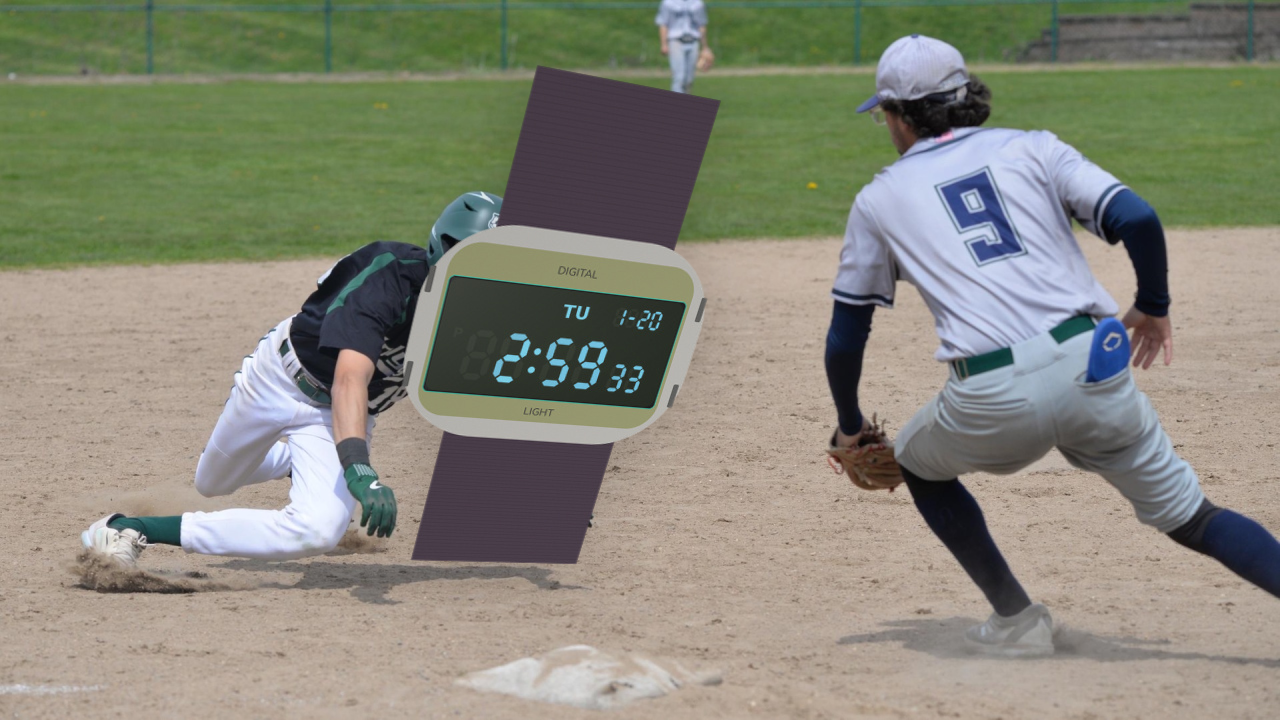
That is 2 h 59 min 33 s
